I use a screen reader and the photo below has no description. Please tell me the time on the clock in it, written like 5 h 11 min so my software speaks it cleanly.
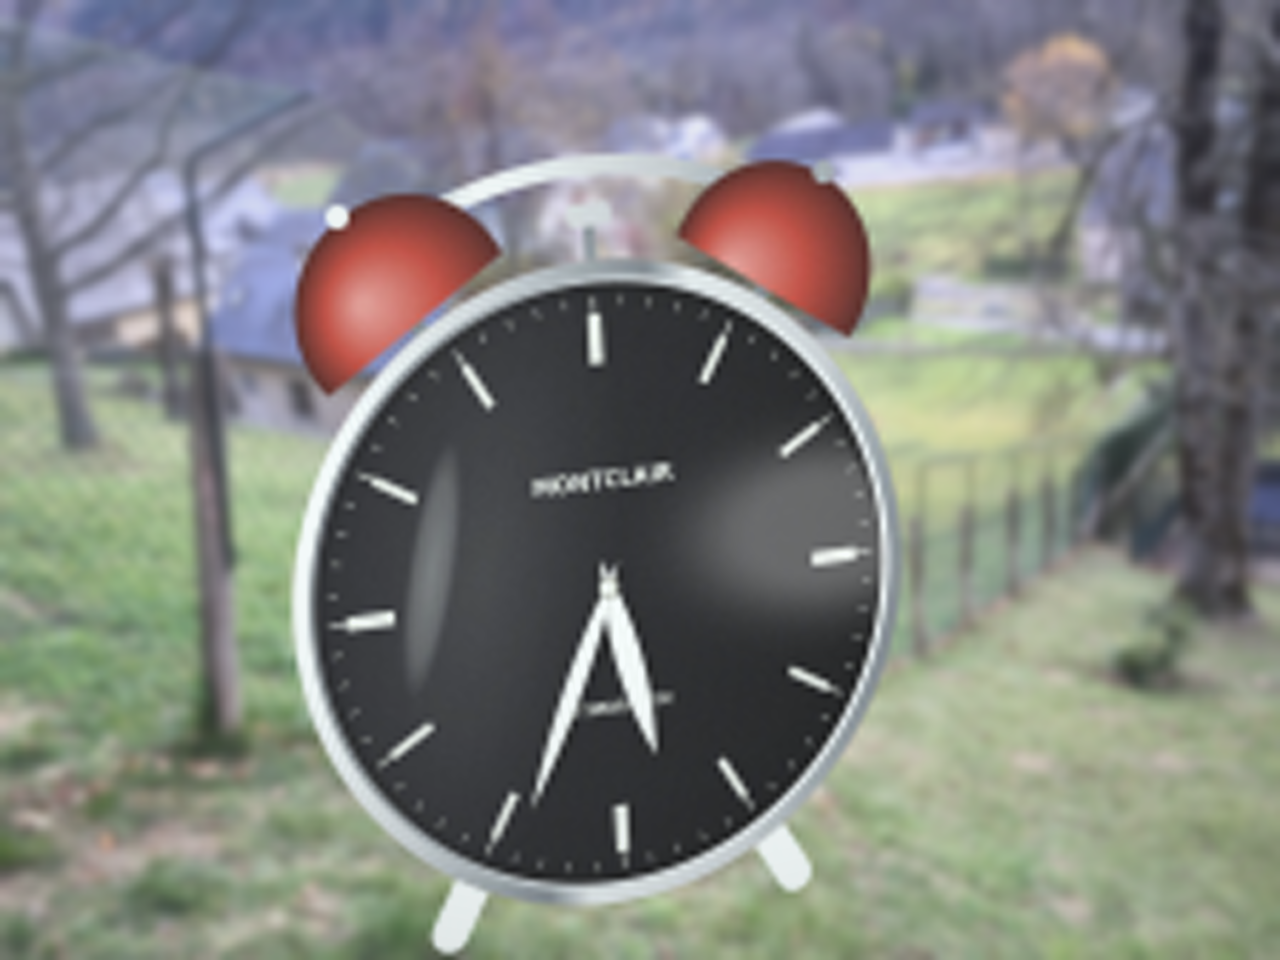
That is 5 h 34 min
